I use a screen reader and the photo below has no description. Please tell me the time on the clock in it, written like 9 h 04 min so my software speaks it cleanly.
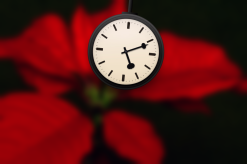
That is 5 h 11 min
